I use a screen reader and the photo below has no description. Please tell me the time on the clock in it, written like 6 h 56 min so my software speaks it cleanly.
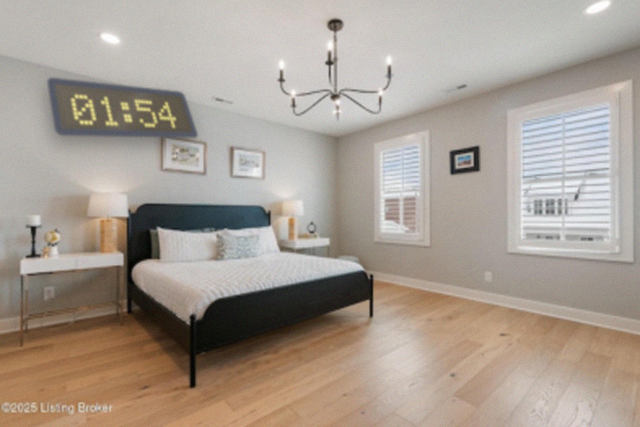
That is 1 h 54 min
